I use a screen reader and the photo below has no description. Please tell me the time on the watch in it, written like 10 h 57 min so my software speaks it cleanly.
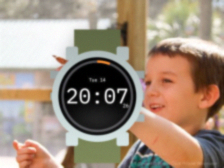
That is 20 h 07 min
